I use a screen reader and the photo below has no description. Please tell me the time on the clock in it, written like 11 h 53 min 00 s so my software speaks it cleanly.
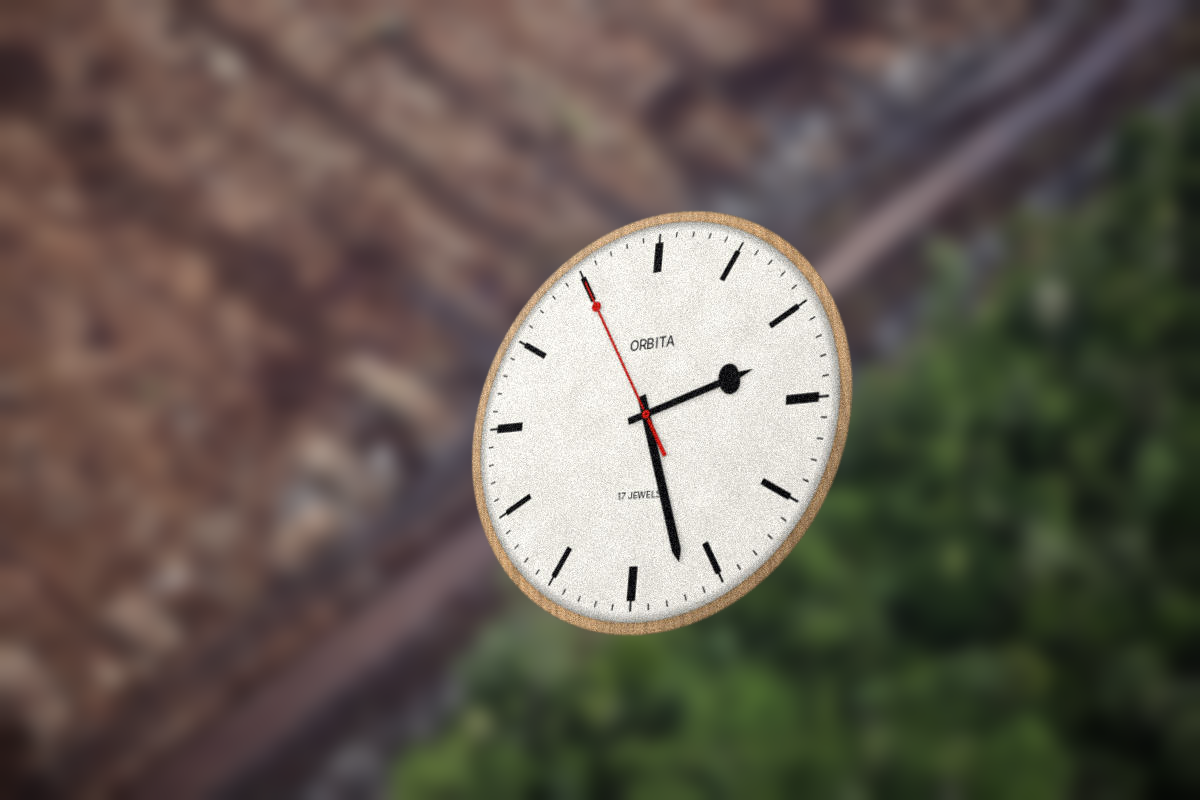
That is 2 h 26 min 55 s
